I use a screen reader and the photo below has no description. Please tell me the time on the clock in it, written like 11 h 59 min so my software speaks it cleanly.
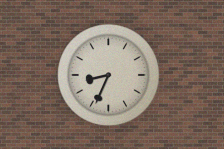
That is 8 h 34 min
